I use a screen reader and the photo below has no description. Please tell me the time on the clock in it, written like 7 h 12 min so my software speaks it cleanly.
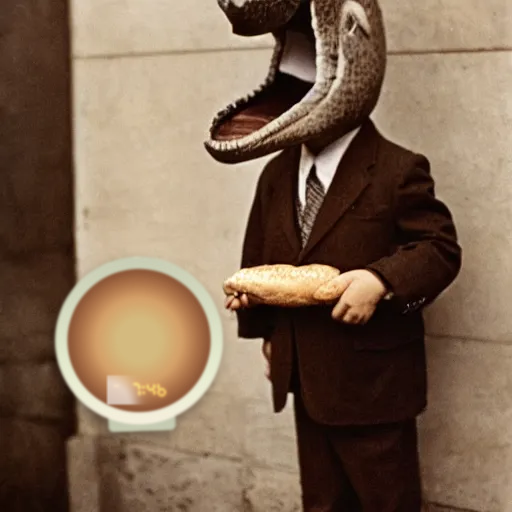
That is 7 h 46 min
